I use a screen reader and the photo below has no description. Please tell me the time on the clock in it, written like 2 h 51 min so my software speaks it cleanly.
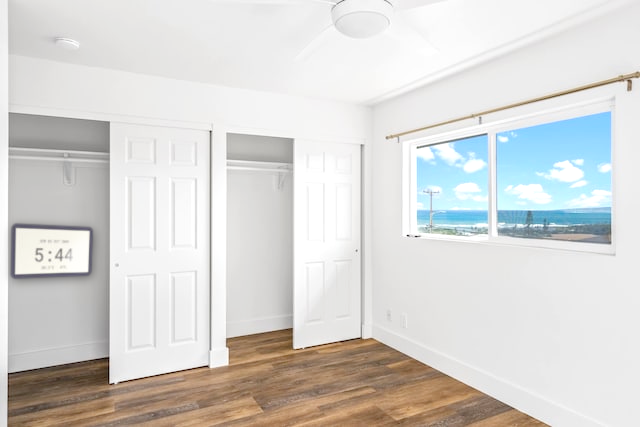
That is 5 h 44 min
